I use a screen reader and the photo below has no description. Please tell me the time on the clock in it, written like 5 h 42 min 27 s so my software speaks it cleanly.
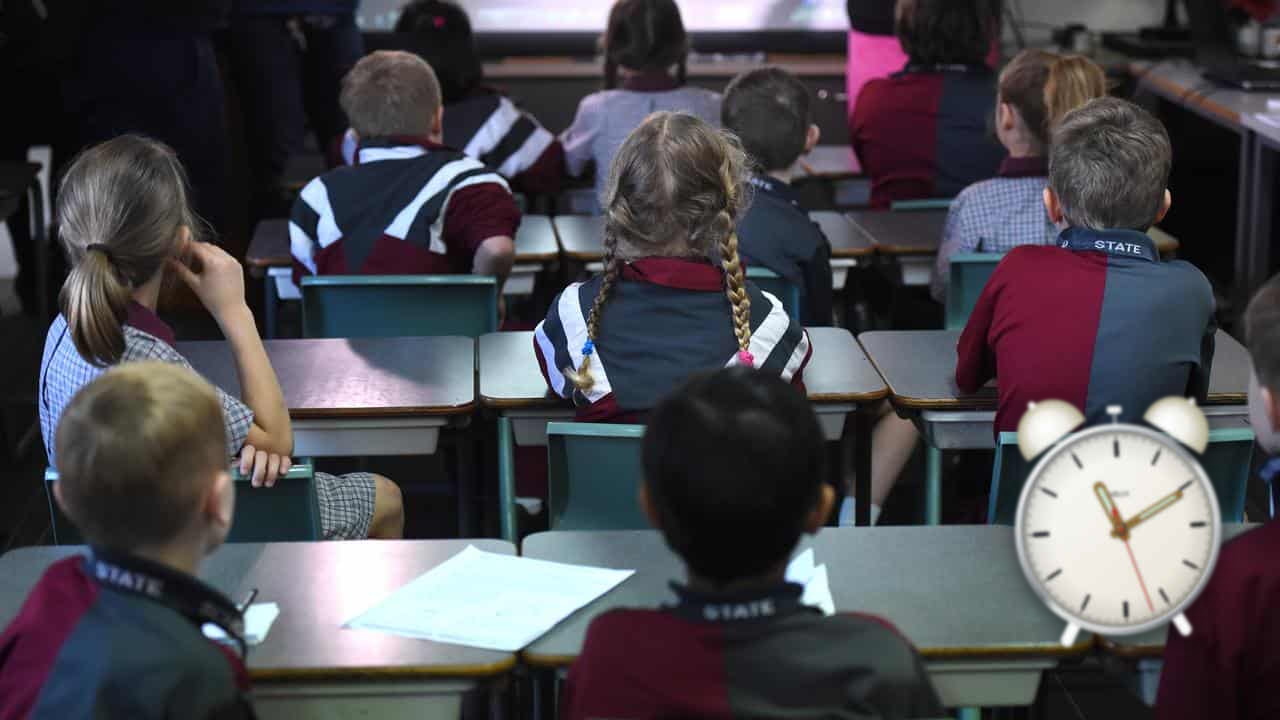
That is 11 h 10 min 27 s
